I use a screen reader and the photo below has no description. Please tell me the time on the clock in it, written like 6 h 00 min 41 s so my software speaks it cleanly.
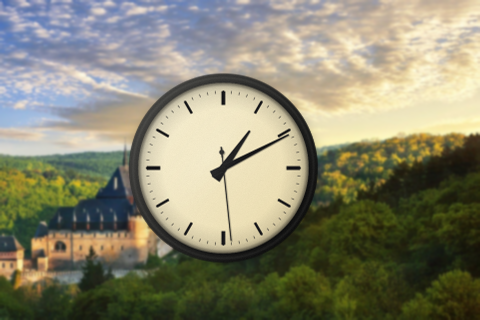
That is 1 h 10 min 29 s
